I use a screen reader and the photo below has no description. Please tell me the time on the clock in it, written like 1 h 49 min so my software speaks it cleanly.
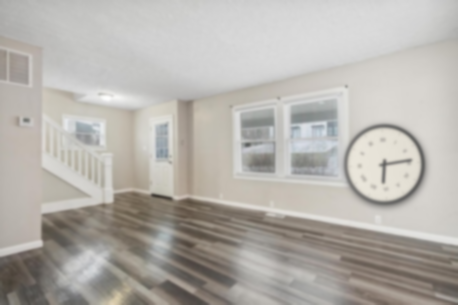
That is 6 h 14 min
